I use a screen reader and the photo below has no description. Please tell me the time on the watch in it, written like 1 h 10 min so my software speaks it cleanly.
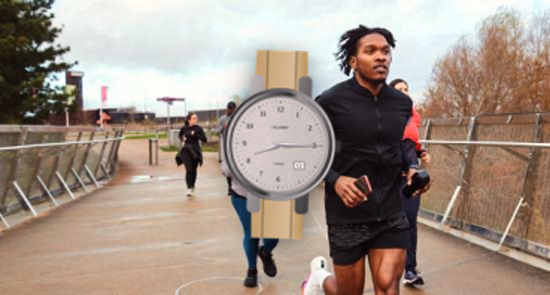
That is 8 h 15 min
